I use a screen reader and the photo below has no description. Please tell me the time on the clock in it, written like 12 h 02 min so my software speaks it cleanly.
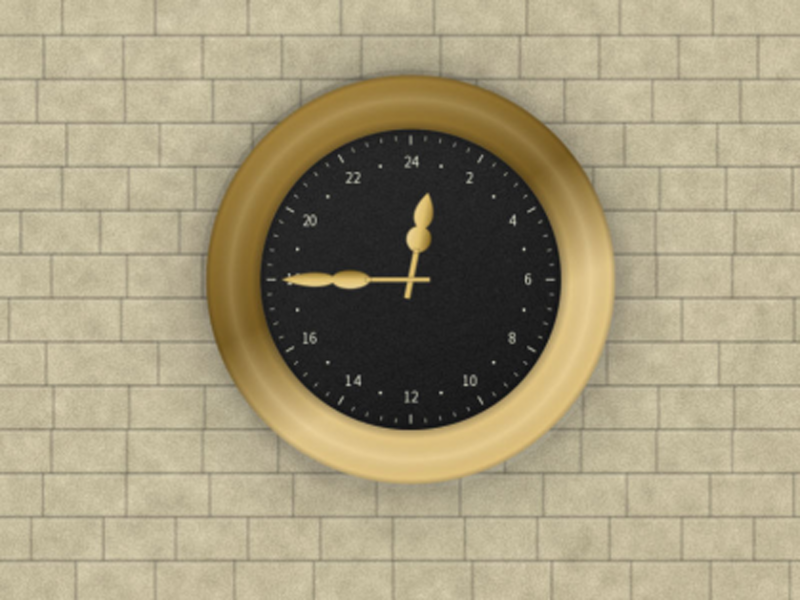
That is 0 h 45 min
